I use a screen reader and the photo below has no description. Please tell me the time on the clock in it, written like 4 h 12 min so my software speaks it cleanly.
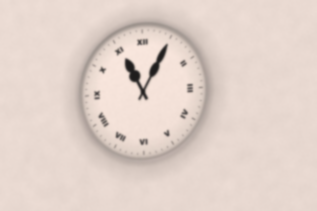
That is 11 h 05 min
